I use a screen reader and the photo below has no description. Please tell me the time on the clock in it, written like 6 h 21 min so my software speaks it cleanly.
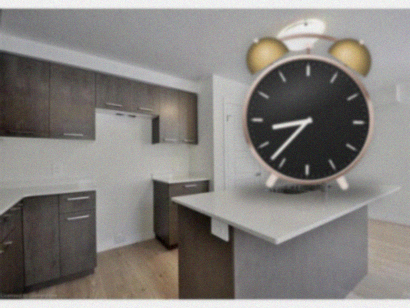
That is 8 h 37 min
